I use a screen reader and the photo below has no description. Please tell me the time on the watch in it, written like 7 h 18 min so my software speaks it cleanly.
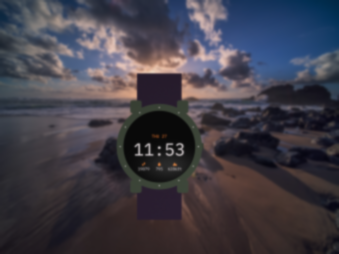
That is 11 h 53 min
